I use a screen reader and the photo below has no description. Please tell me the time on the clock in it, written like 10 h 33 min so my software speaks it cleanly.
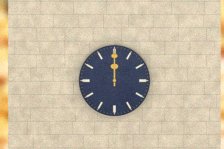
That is 12 h 00 min
